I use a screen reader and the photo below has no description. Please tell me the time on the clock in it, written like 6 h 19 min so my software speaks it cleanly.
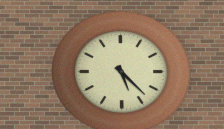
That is 5 h 23 min
